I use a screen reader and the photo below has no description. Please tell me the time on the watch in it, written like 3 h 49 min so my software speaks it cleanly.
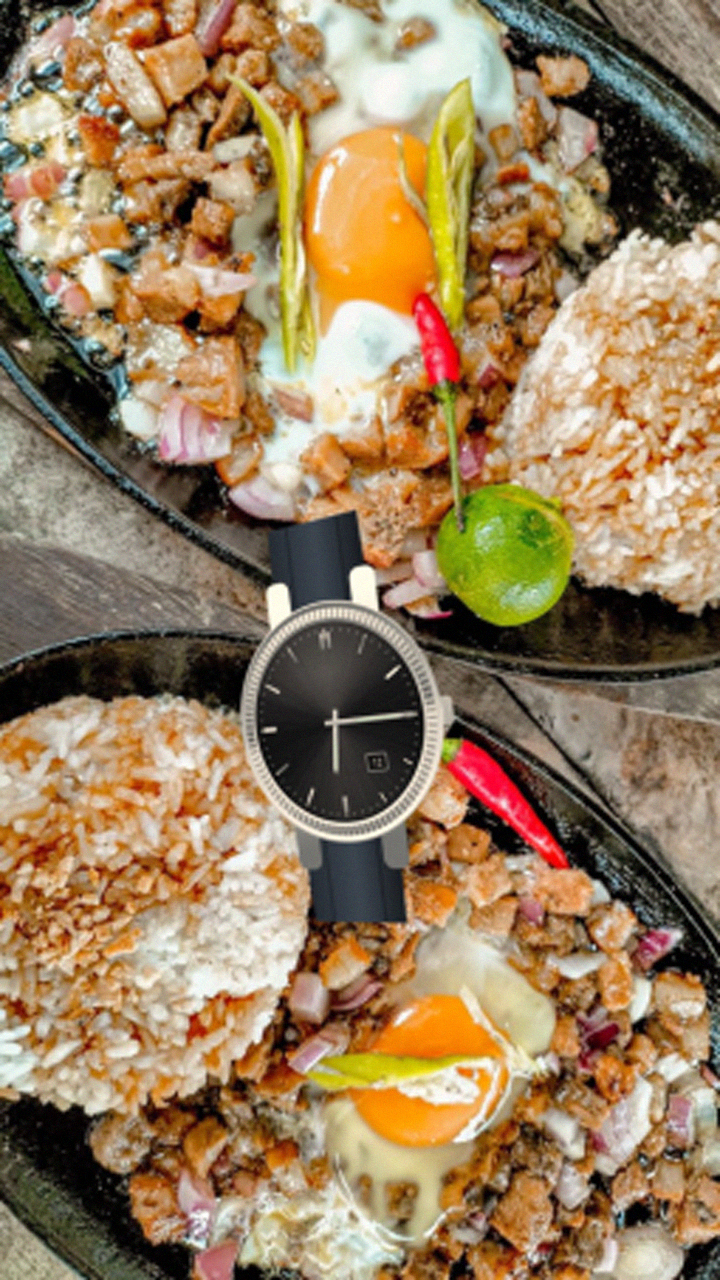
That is 6 h 15 min
